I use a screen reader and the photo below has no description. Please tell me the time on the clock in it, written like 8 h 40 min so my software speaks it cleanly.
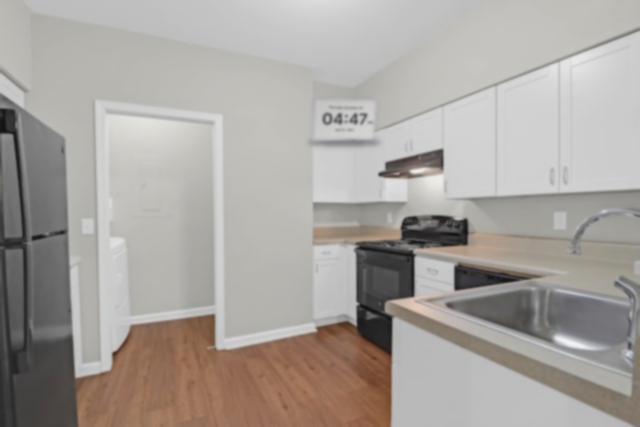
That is 4 h 47 min
